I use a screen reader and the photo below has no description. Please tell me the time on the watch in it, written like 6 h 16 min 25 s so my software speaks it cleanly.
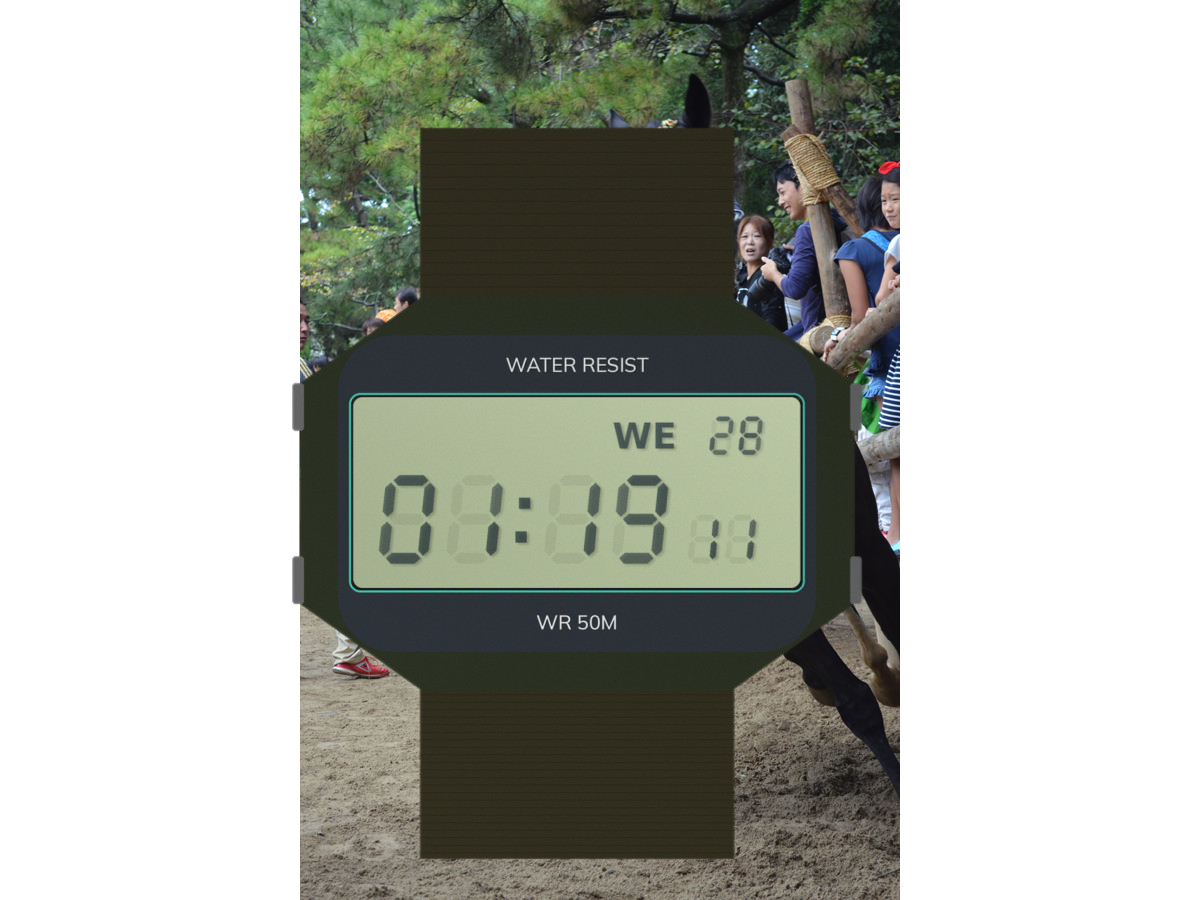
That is 1 h 19 min 11 s
